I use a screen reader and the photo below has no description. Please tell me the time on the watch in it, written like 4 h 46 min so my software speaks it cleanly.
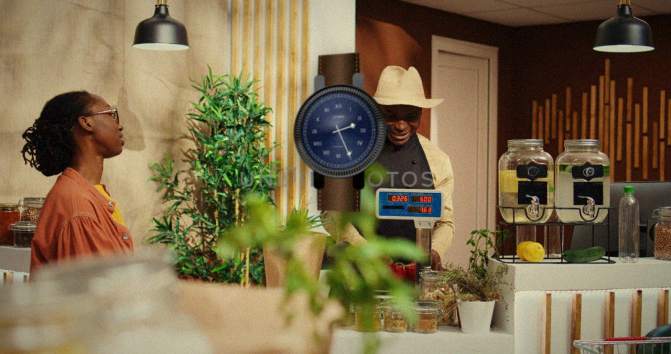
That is 2 h 26 min
